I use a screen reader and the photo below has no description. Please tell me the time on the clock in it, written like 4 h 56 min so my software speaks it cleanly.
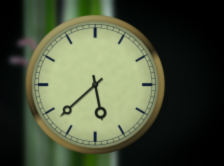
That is 5 h 38 min
